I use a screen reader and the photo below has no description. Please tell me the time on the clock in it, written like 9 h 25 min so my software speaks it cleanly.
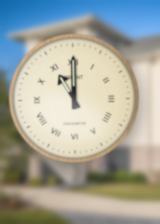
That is 11 h 00 min
